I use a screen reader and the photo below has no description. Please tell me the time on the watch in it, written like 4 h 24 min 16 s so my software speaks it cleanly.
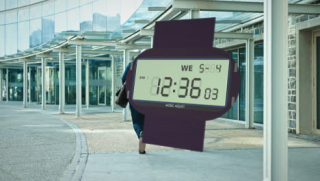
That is 12 h 36 min 03 s
